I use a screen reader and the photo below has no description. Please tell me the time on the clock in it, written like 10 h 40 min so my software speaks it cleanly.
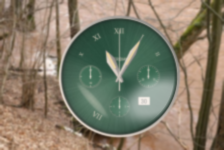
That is 11 h 05 min
